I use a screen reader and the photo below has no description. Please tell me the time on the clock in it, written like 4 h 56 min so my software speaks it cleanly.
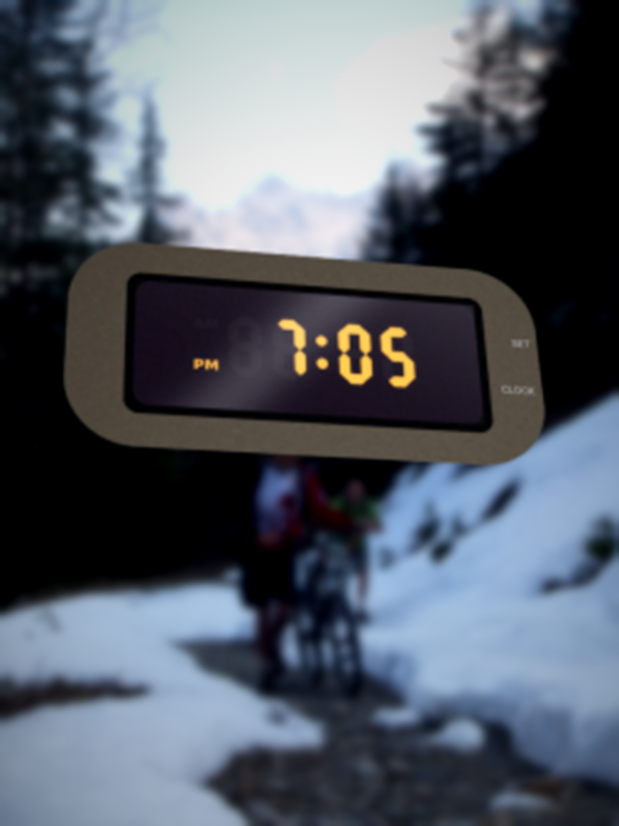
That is 7 h 05 min
